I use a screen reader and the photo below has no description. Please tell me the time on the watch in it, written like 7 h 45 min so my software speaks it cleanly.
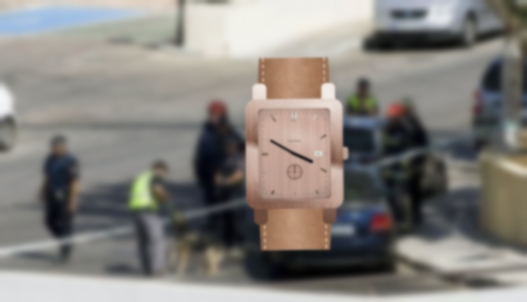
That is 3 h 50 min
